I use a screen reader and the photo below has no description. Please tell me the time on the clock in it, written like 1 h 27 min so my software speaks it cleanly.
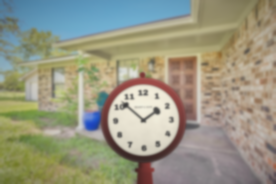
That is 1 h 52 min
